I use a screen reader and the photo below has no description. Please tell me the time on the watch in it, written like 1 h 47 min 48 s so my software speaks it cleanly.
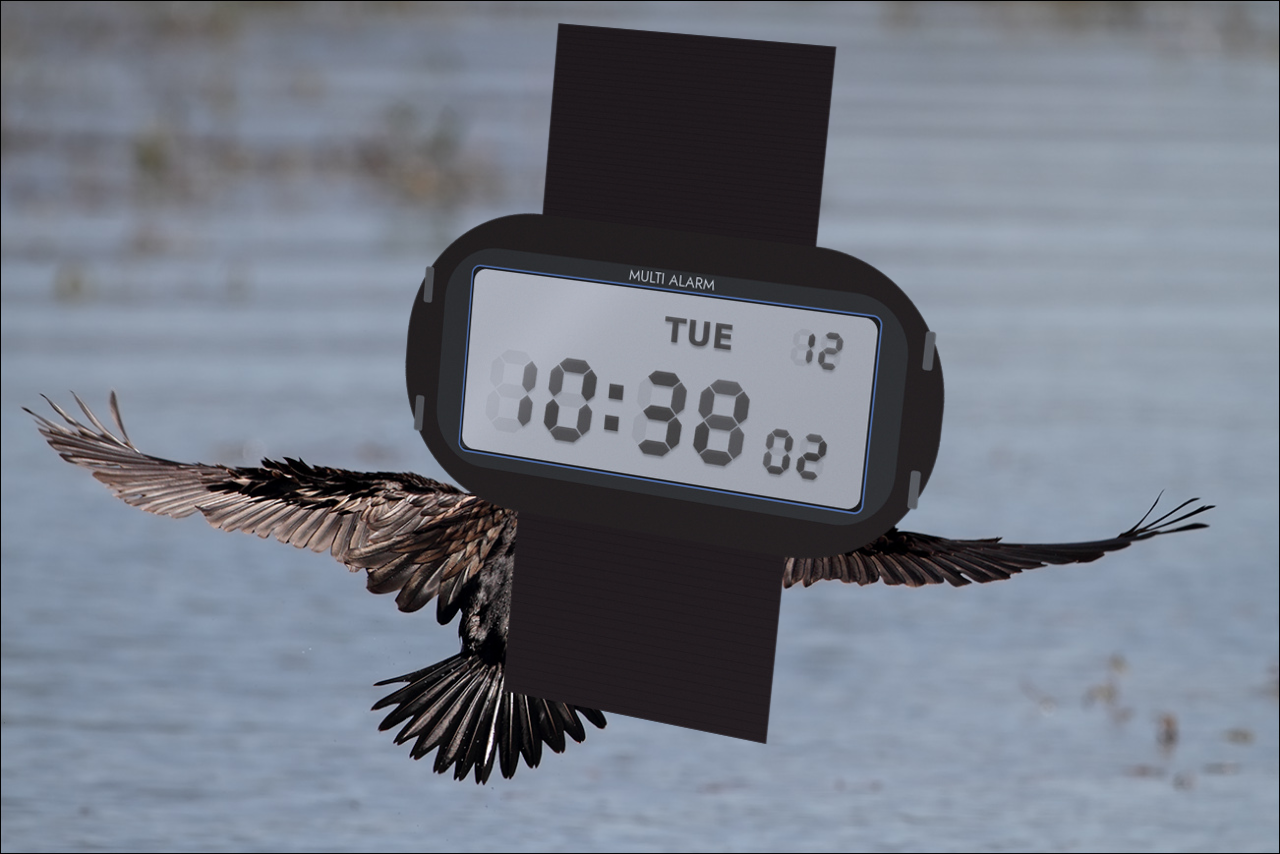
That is 10 h 38 min 02 s
